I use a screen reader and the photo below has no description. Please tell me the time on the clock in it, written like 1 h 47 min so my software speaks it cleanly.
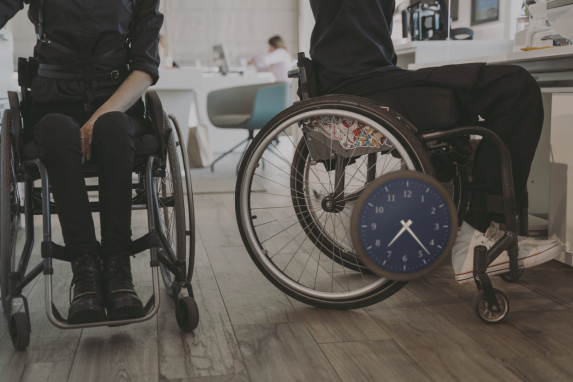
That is 7 h 23 min
